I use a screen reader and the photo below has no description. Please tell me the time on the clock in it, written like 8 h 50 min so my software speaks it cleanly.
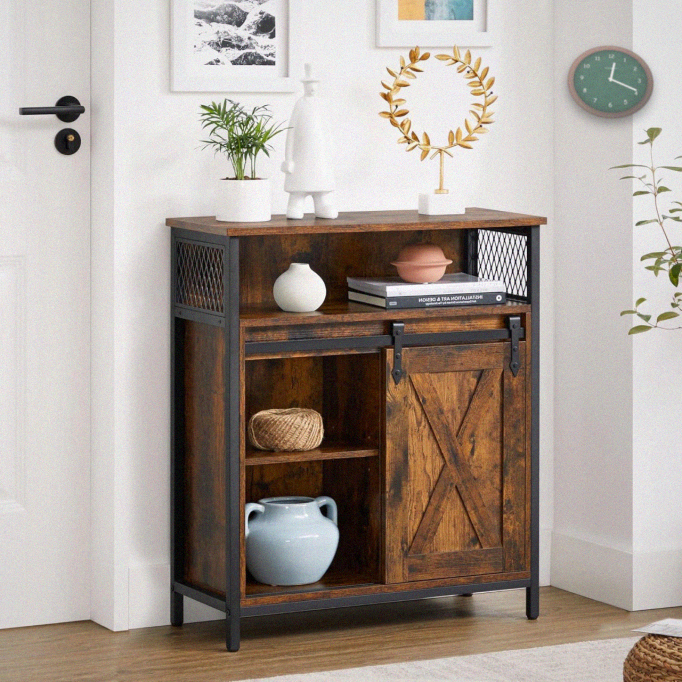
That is 12 h 19 min
